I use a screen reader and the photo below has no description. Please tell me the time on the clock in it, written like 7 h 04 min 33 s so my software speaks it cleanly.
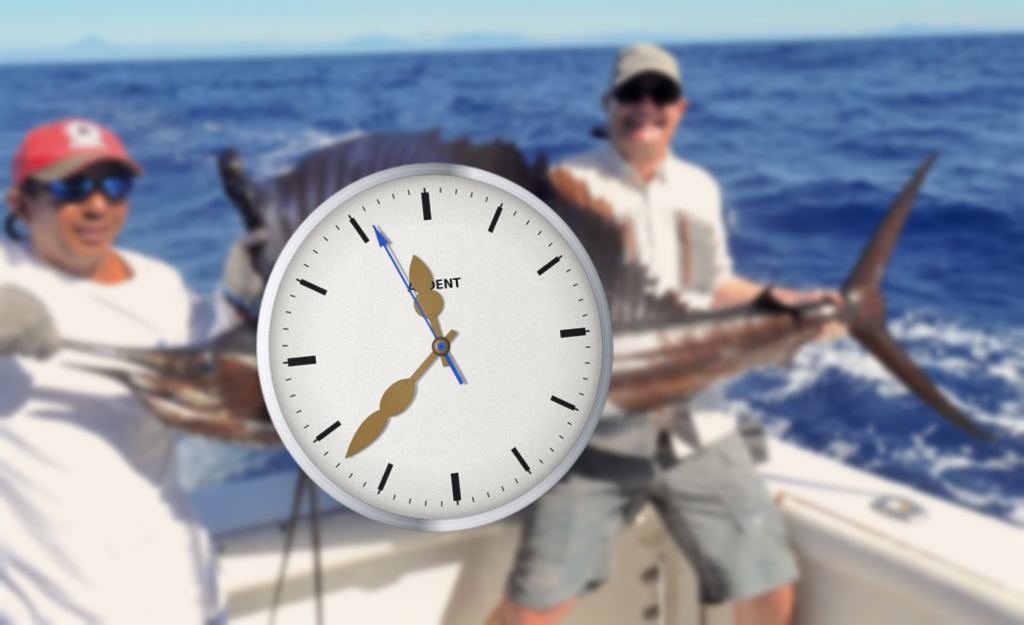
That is 11 h 37 min 56 s
